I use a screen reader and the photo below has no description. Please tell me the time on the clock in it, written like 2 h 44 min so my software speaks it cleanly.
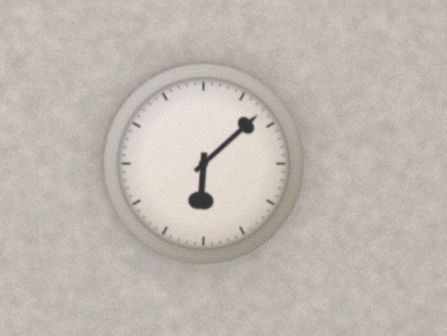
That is 6 h 08 min
